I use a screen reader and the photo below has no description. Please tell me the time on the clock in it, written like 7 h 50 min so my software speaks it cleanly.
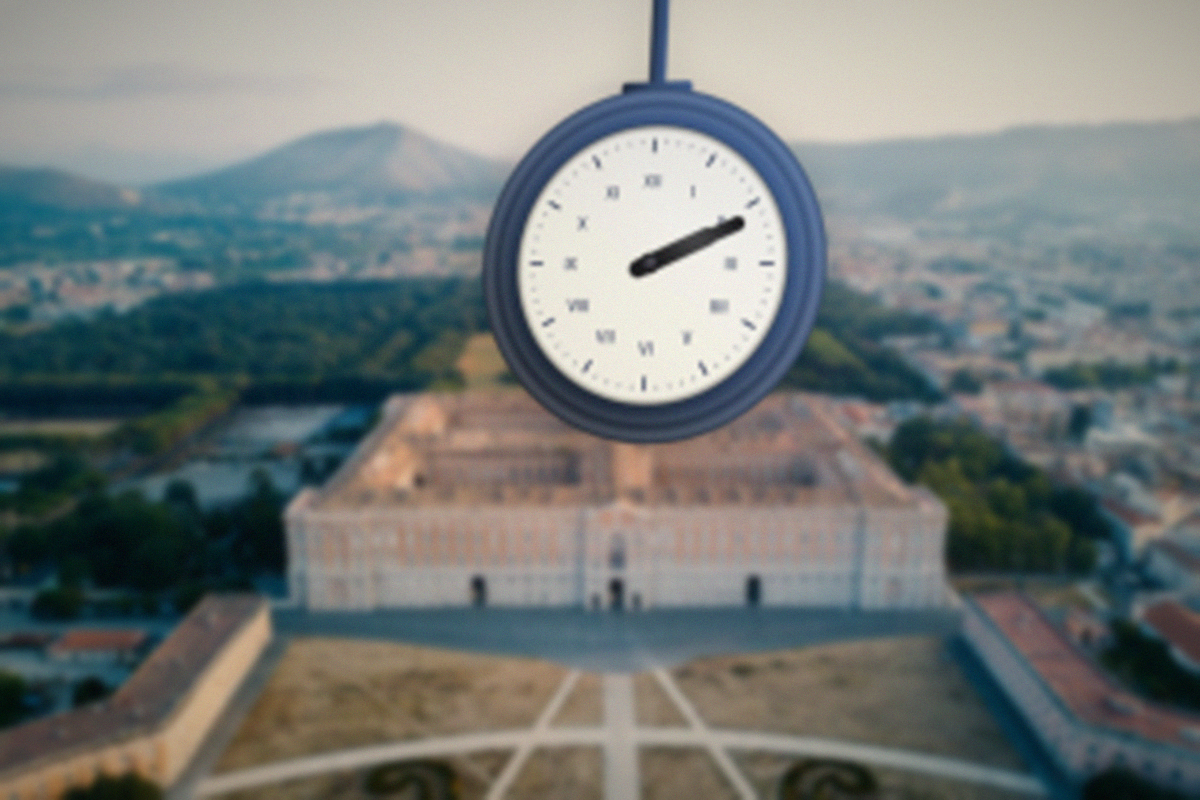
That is 2 h 11 min
